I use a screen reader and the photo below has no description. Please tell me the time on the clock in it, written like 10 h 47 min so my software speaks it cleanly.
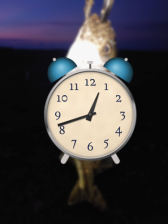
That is 12 h 42 min
